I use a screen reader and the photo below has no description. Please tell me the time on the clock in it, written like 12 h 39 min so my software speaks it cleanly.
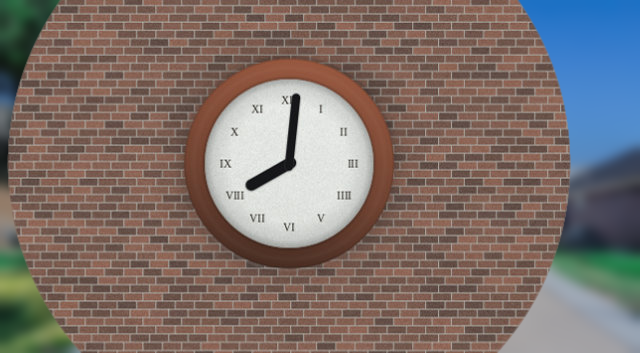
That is 8 h 01 min
